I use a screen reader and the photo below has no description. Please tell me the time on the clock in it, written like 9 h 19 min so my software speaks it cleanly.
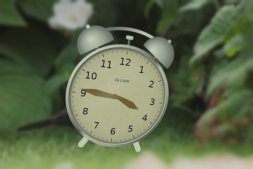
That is 3 h 46 min
